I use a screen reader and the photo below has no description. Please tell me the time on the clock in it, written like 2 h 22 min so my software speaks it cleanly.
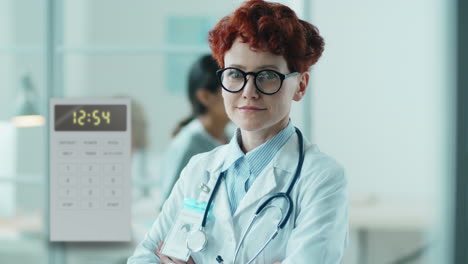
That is 12 h 54 min
